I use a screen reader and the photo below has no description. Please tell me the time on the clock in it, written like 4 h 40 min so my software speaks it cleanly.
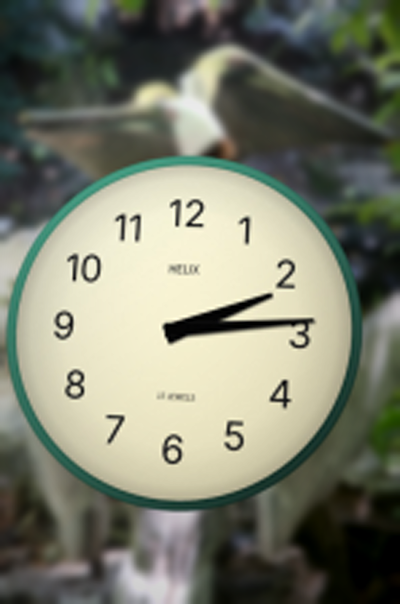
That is 2 h 14 min
